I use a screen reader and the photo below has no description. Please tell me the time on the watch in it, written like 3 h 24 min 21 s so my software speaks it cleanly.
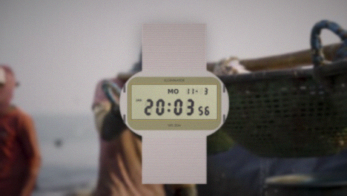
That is 20 h 03 min 56 s
